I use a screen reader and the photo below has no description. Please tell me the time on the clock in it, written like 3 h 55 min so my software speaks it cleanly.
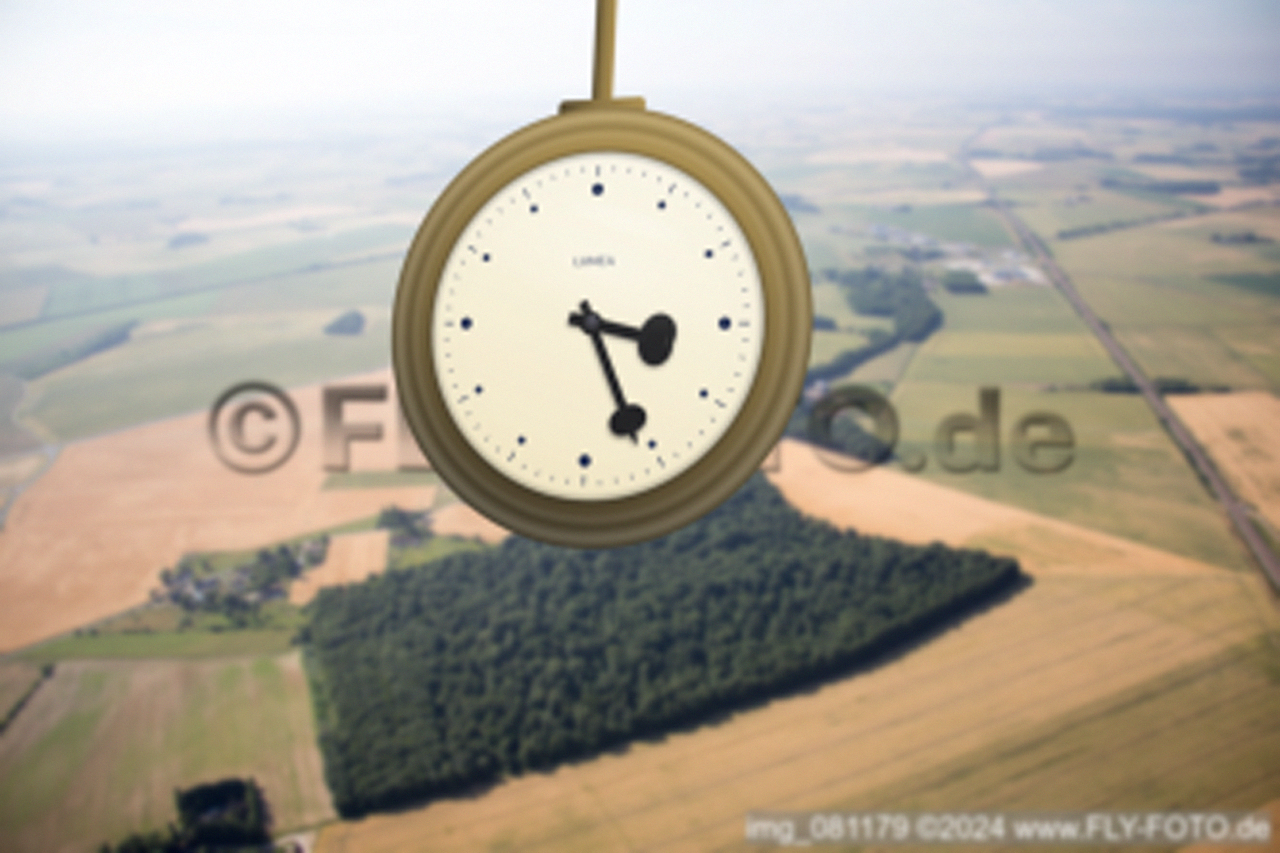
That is 3 h 26 min
